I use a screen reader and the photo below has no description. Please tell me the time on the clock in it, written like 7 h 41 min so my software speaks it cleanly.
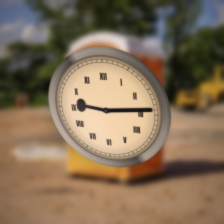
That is 9 h 14 min
